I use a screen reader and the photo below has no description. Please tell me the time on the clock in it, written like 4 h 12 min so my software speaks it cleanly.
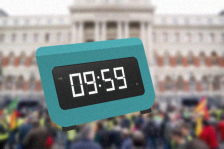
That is 9 h 59 min
